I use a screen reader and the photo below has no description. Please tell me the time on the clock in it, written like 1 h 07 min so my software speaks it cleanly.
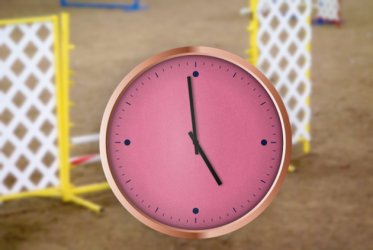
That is 4 h 59 min
